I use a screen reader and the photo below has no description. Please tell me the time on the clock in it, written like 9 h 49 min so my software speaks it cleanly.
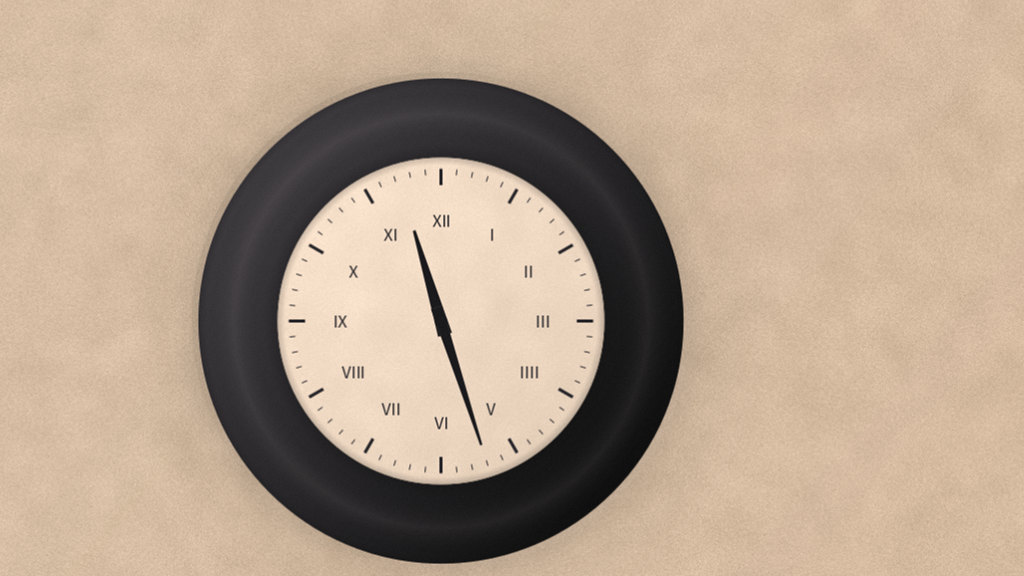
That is 11 h 27 min
